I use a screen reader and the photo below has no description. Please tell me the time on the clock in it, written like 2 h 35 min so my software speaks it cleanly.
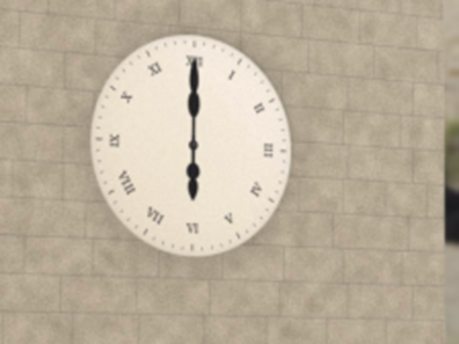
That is 6 h 00 min
